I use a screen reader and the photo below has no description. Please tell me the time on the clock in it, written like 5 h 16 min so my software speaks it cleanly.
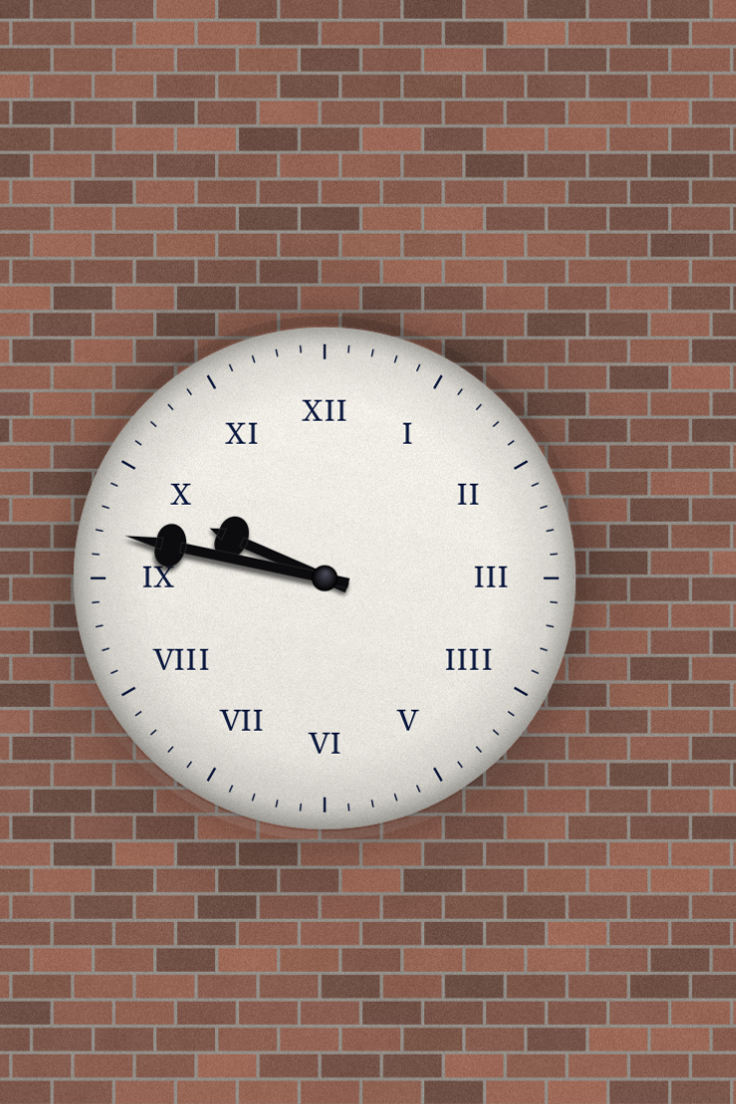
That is 9 h 47 min
